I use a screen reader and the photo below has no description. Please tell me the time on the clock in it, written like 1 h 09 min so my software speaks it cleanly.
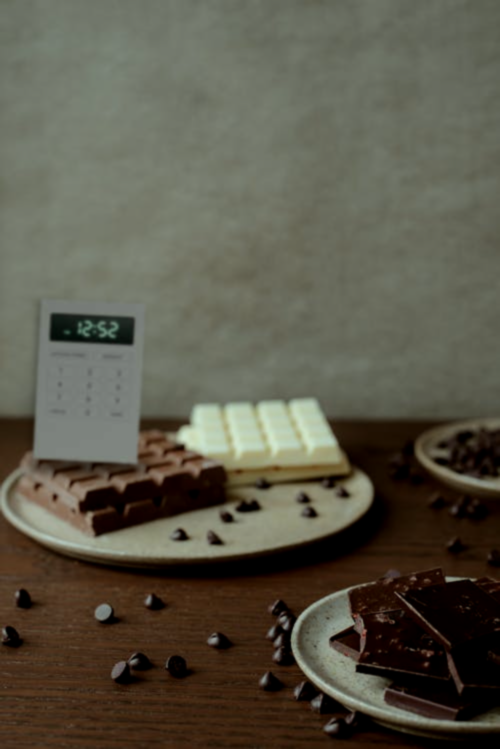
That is 12 h 52 min
